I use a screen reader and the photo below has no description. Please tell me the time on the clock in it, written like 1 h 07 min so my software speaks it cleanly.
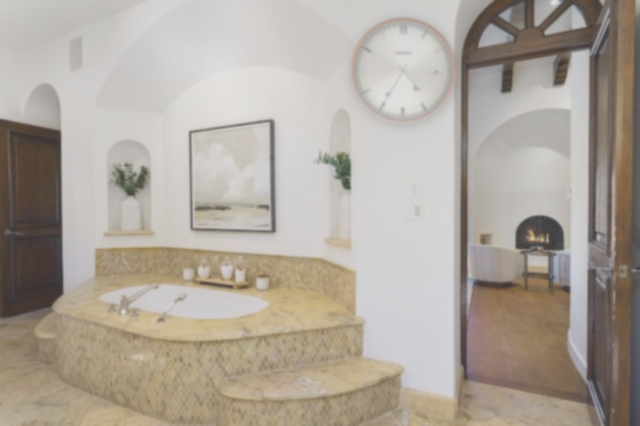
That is 4 h 35 min
